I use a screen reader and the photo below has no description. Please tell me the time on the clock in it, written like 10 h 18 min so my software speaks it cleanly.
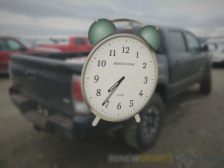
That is 7 h 36 min
